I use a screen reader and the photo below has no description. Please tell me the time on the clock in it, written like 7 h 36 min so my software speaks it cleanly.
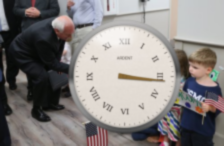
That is 3 h 16 min
